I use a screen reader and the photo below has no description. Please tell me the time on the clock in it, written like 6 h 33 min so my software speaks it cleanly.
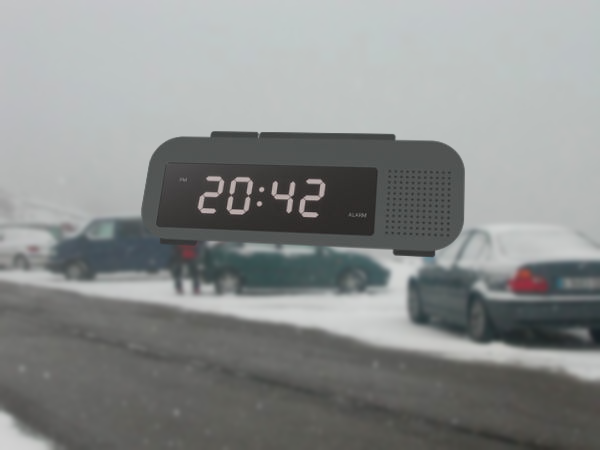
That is 20 h 42 min
